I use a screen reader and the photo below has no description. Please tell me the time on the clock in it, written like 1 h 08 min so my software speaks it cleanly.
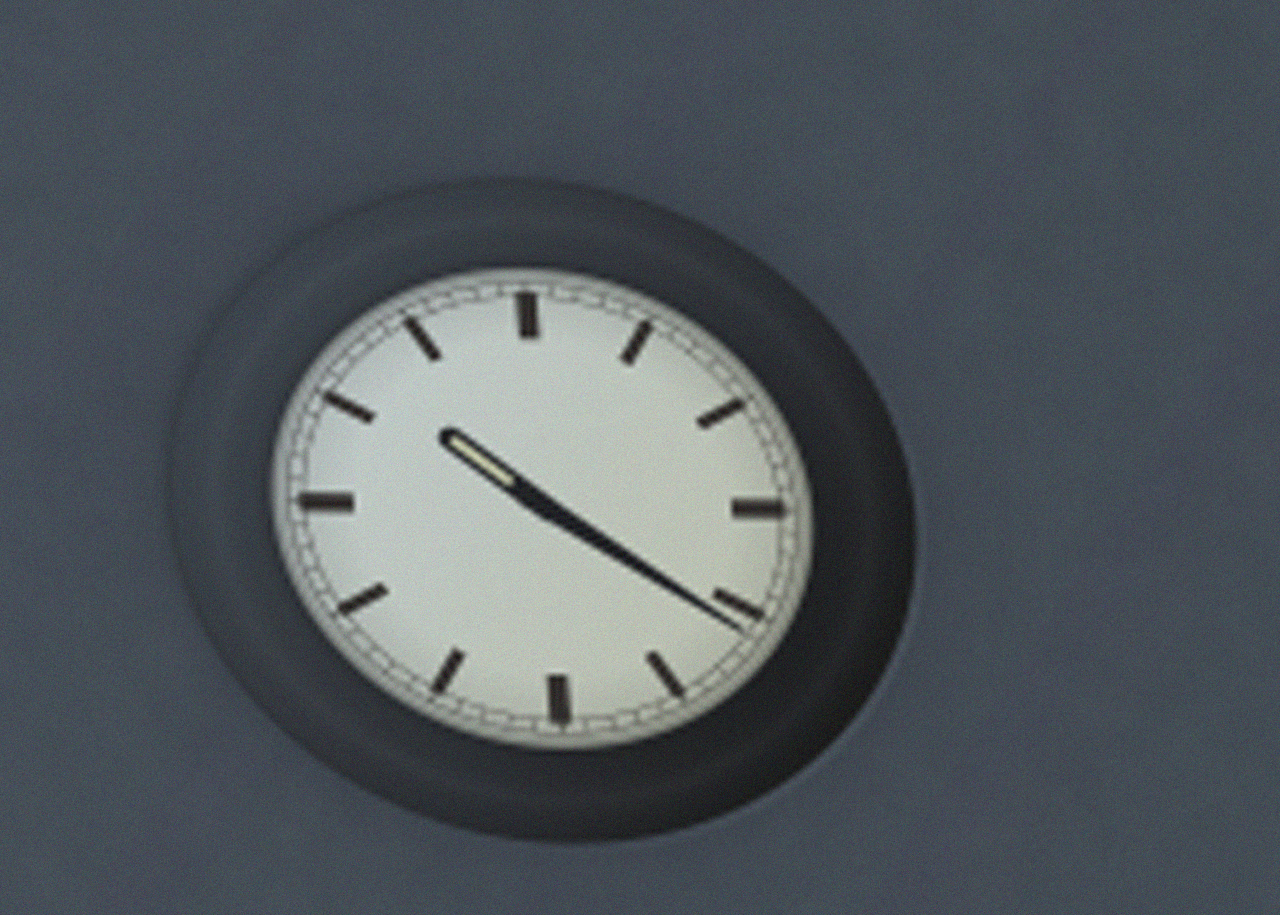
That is 10 h 21 min
